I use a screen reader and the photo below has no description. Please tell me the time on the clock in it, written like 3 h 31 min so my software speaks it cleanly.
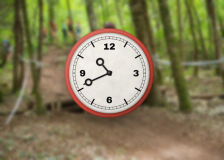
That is 10 h 41 min
